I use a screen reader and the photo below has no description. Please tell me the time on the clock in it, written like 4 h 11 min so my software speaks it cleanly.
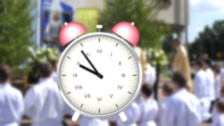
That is 9 h 54 min
